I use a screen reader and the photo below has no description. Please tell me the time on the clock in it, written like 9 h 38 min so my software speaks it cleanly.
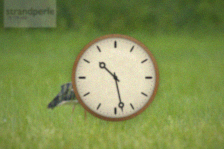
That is 10 h 28 min
